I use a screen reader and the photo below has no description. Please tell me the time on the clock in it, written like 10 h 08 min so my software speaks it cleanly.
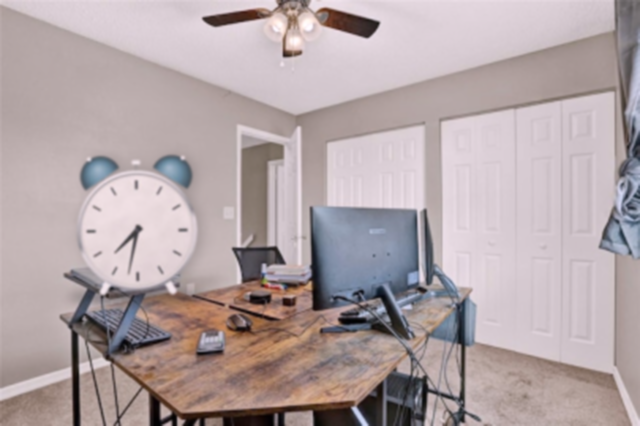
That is 7 h 32 min
